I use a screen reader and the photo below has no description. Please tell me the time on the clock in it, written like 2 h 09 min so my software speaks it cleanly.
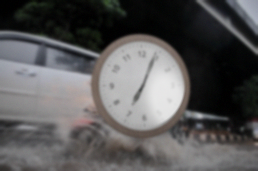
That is 7 h 04 min
